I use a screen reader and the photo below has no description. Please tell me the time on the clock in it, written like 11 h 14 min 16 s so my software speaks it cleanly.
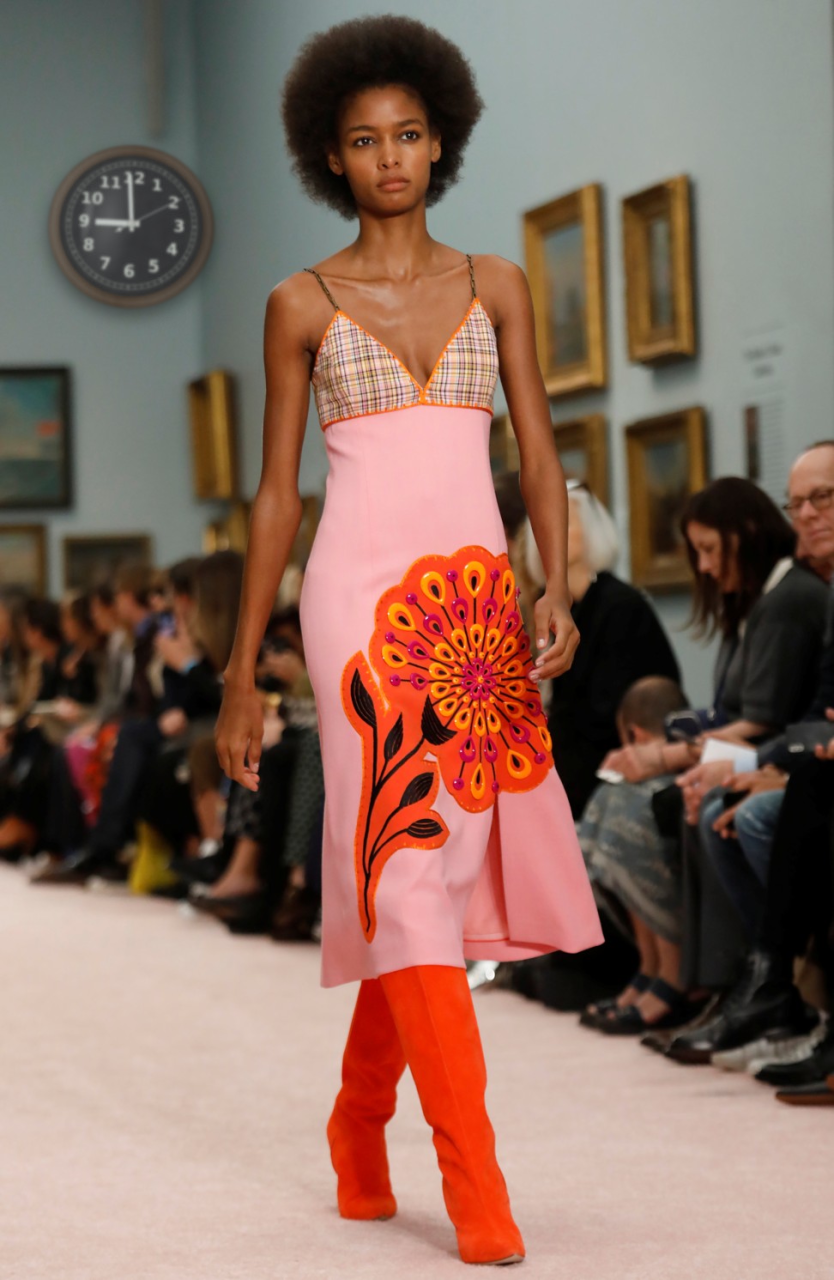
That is 8 h 59 min 10 s
